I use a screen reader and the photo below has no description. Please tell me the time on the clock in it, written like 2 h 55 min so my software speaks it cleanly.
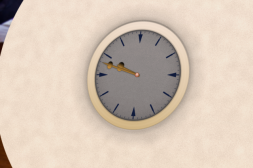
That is 9 h 48 min
